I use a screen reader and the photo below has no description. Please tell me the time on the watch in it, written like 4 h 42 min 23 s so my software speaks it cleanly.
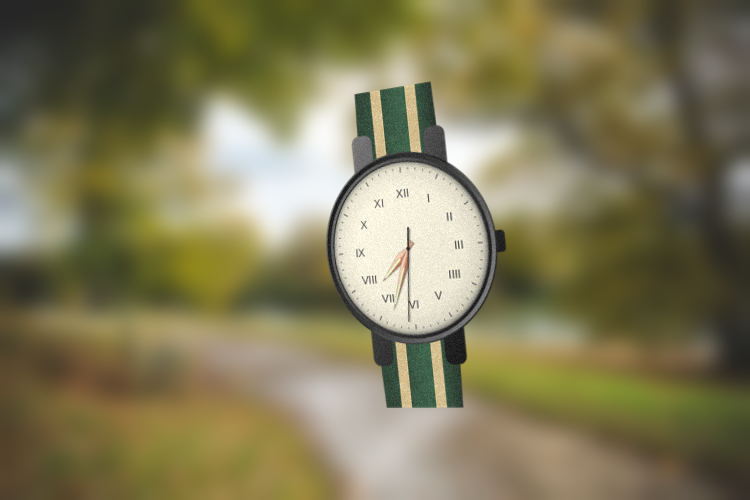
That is 7 h 33 min 31 s
